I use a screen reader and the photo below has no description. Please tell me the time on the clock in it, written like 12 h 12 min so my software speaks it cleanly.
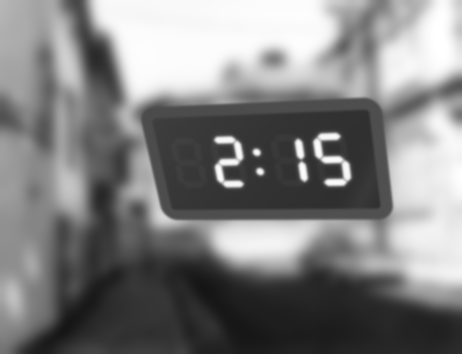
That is 2 h 15 min
